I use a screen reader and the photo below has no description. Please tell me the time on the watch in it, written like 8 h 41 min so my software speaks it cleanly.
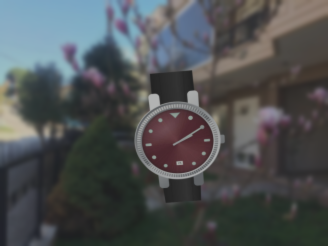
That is 2 h 10 min
